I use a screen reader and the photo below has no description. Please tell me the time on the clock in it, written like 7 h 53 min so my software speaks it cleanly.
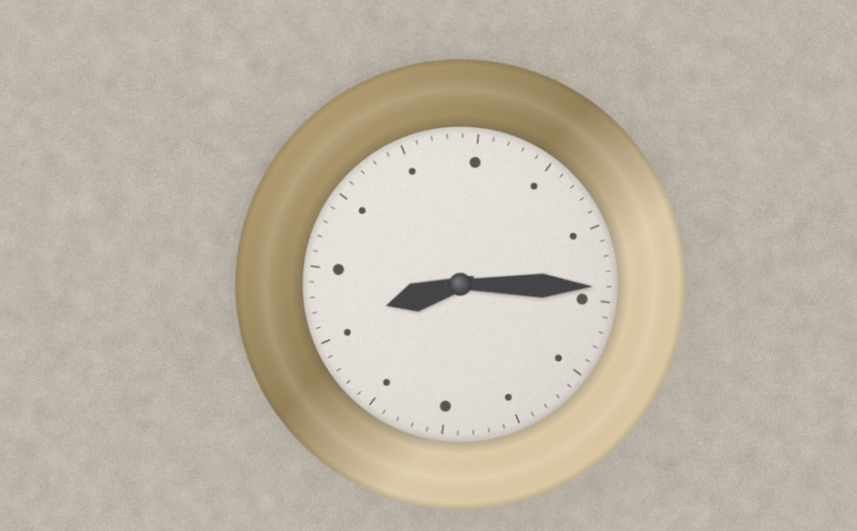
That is 8 h 14 min
